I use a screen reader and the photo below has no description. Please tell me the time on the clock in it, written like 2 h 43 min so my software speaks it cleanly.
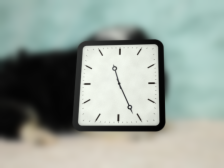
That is 11 h 26 min
